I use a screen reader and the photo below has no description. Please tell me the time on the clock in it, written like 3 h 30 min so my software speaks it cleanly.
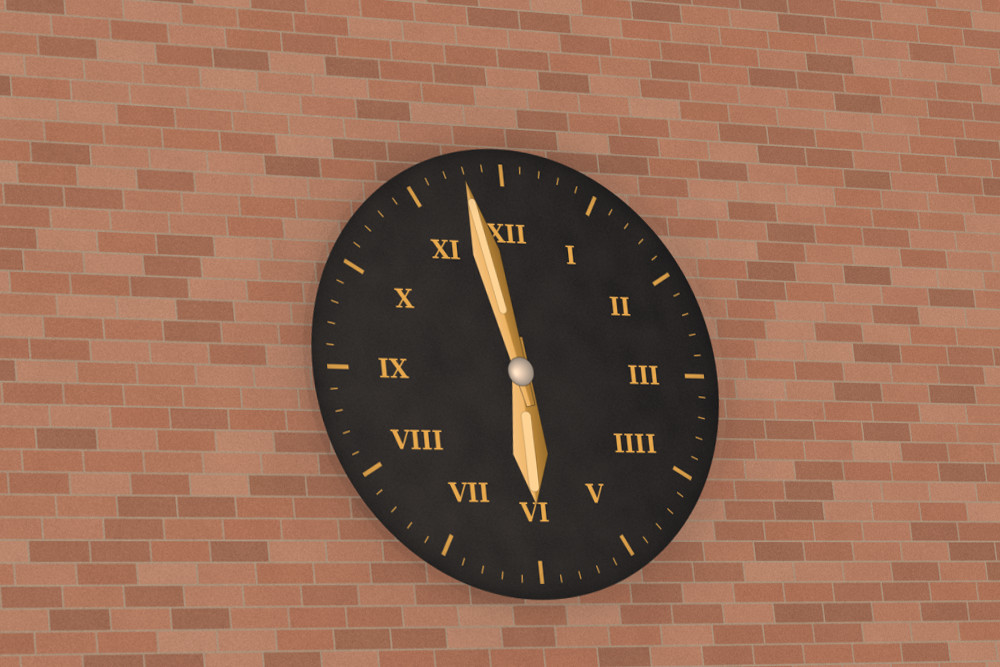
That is 5 h 58 min
